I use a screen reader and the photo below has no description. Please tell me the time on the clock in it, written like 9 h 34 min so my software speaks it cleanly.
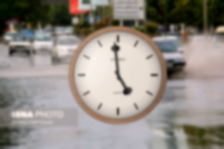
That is 4 h 59 min
